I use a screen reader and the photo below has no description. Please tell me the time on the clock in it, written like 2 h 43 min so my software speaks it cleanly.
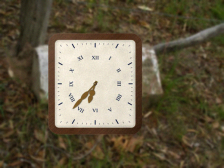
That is 6 h 37 min
